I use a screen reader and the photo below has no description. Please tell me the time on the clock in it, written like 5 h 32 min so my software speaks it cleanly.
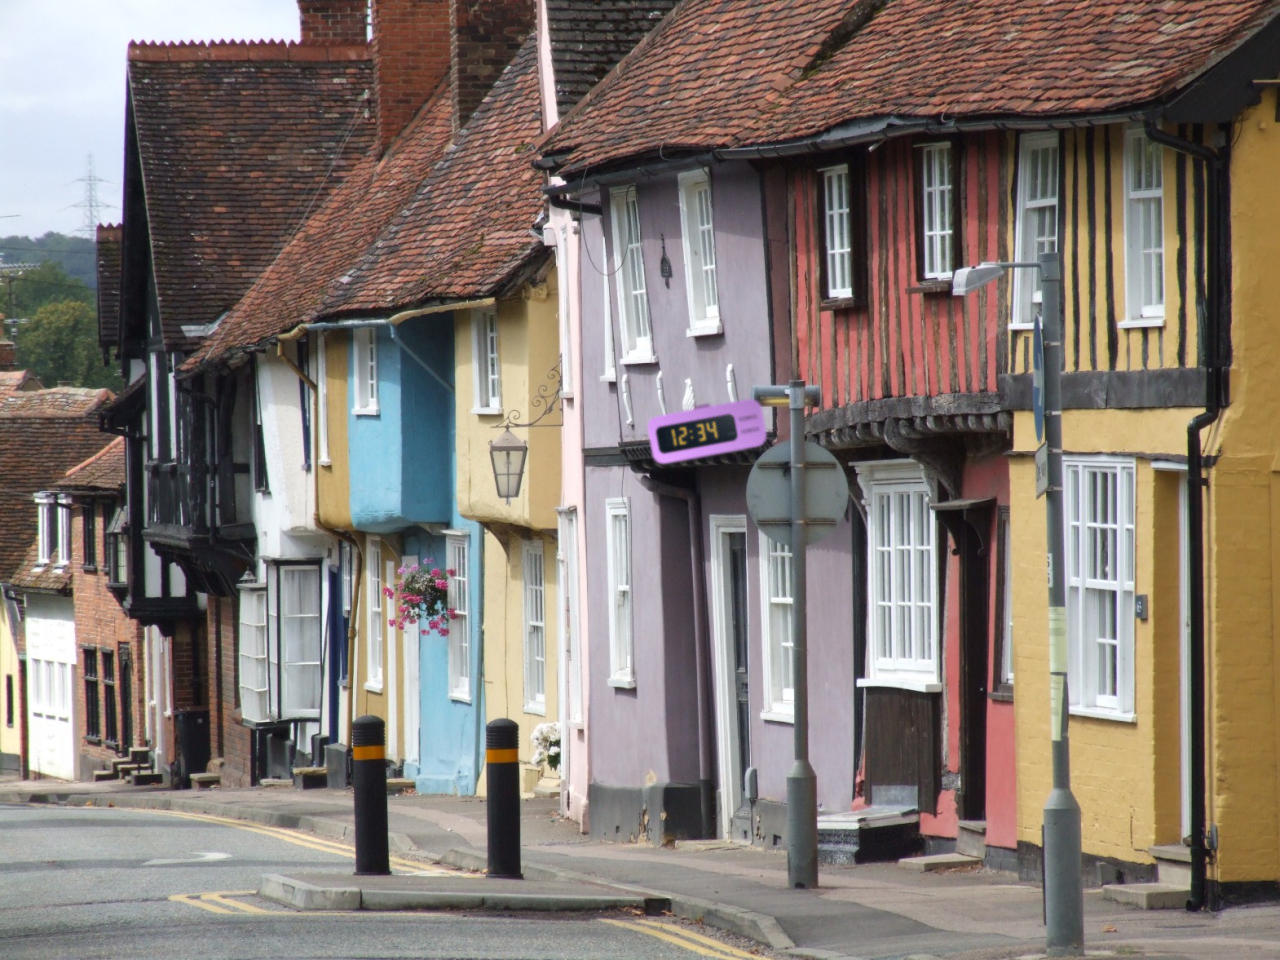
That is 12 h 34 min
